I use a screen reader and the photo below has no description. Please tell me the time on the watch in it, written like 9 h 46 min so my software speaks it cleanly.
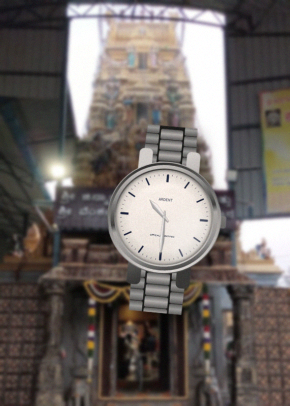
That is 10 h 30 min
